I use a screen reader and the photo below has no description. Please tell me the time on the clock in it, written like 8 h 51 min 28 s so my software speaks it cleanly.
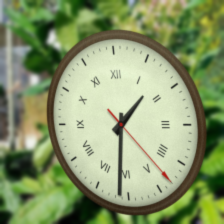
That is 1 h 31 min 23 s
